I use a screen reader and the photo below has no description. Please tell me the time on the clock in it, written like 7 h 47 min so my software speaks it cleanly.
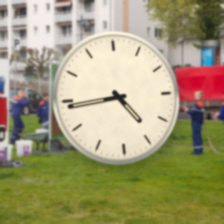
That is 4 h 44 min
